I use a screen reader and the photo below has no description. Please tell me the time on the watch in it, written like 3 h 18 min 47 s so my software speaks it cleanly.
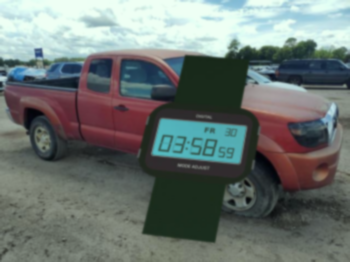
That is 3 h 58 min 59 s
